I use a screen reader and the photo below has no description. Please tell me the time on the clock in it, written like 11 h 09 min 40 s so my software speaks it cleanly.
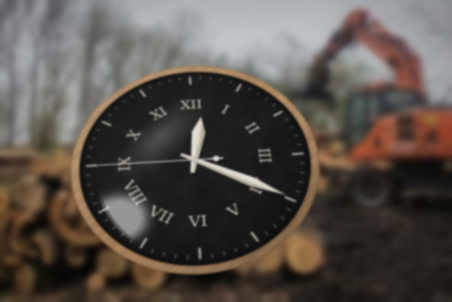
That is 12 h 19 min 45 s
